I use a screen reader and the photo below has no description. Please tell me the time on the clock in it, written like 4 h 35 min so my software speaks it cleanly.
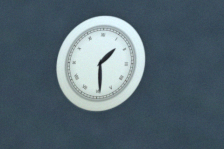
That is 1 h 29 min
